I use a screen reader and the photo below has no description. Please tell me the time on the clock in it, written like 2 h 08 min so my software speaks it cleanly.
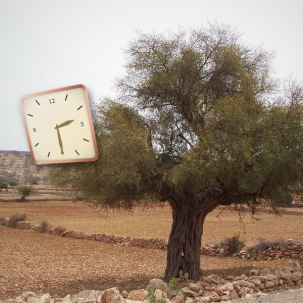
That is 2 h 30 min
